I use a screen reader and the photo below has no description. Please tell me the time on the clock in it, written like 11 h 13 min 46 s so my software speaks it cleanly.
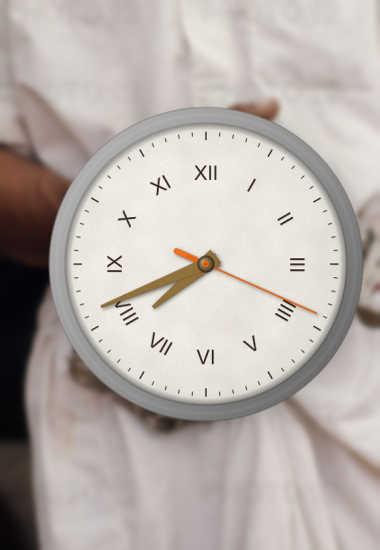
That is 7 h 41 min 19 s
